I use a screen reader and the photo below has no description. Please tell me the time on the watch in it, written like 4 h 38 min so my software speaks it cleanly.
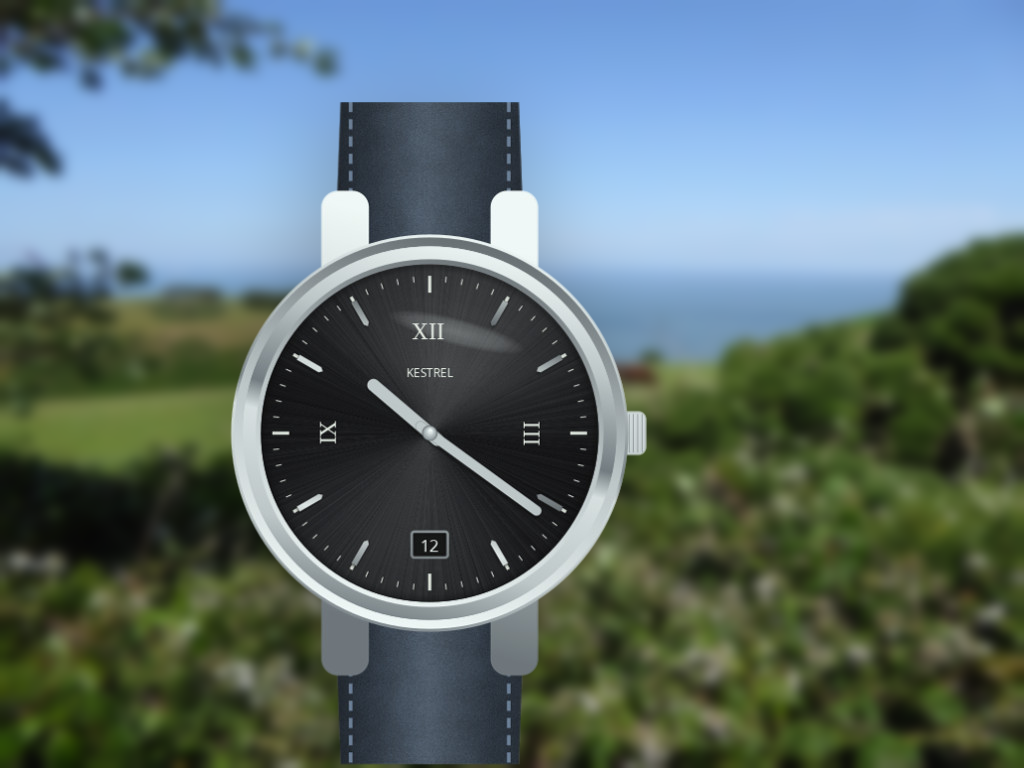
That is 10 h 21 min
